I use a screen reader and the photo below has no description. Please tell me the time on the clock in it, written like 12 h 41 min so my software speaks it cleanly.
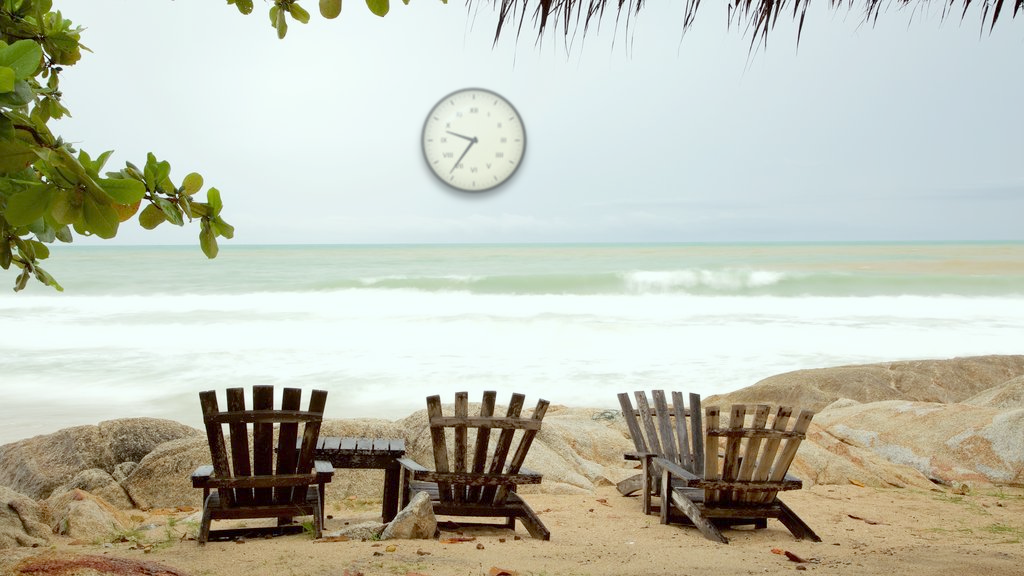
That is 9 h 36 min
